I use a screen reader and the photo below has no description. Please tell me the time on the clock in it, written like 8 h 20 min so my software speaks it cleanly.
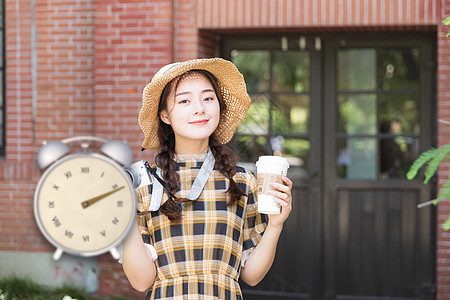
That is 2 h 11 min
